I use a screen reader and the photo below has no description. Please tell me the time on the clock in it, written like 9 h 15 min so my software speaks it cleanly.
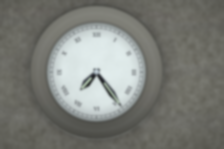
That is 7 h 24 min
